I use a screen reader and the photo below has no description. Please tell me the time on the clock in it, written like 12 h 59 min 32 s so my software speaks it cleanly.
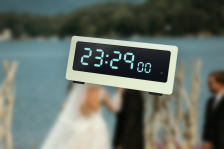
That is 23 h 29 min 00 s
